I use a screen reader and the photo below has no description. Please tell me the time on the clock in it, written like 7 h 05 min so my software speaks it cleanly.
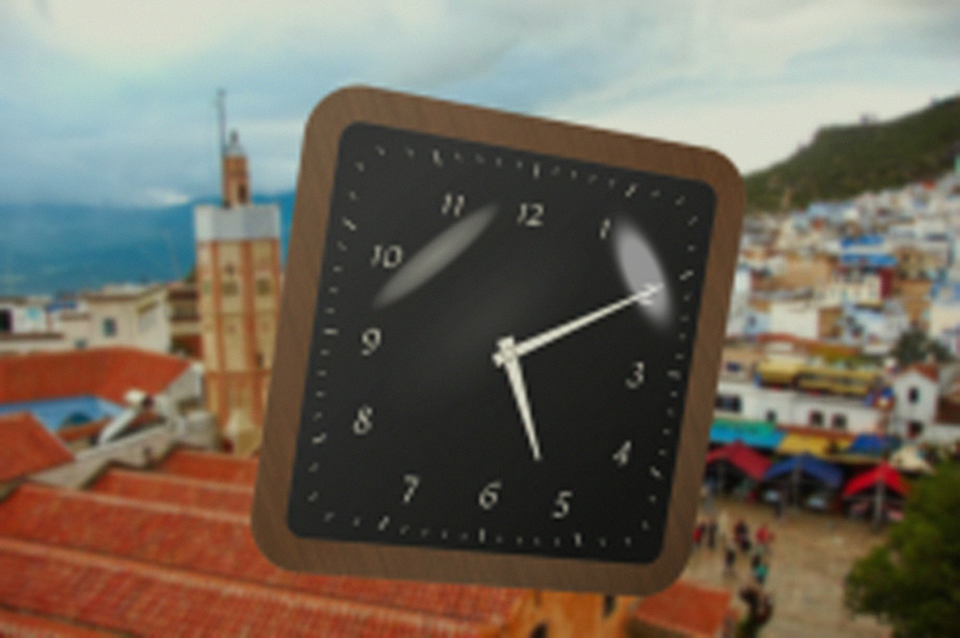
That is 5 h 10 min
